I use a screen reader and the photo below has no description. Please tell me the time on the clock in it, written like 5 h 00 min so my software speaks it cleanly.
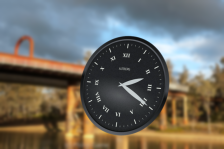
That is 2 h 20 min
